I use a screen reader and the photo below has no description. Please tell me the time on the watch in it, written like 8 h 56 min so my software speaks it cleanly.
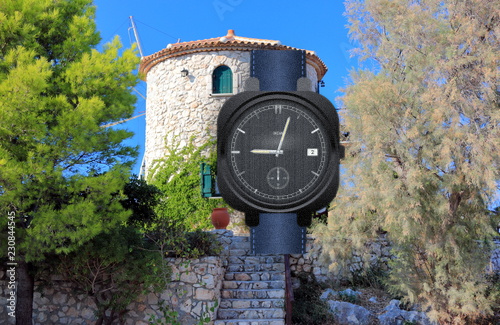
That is 9 h 03 min
